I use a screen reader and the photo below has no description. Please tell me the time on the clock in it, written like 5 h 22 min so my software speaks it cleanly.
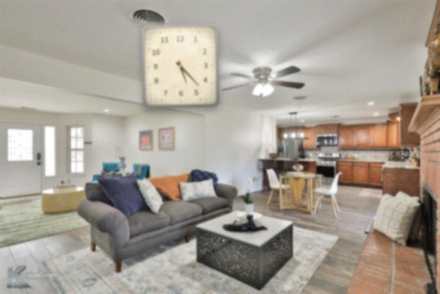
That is 5 h 23 min
